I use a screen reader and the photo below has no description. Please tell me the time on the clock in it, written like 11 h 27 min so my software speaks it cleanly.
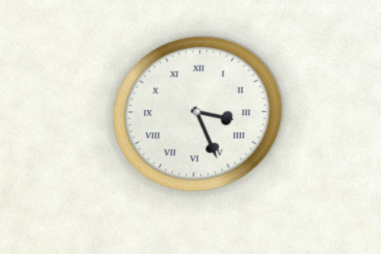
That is 3 h 26 min
